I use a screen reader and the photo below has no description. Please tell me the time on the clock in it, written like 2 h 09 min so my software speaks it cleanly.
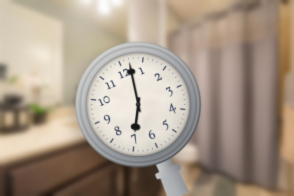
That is 7 h 02 min
